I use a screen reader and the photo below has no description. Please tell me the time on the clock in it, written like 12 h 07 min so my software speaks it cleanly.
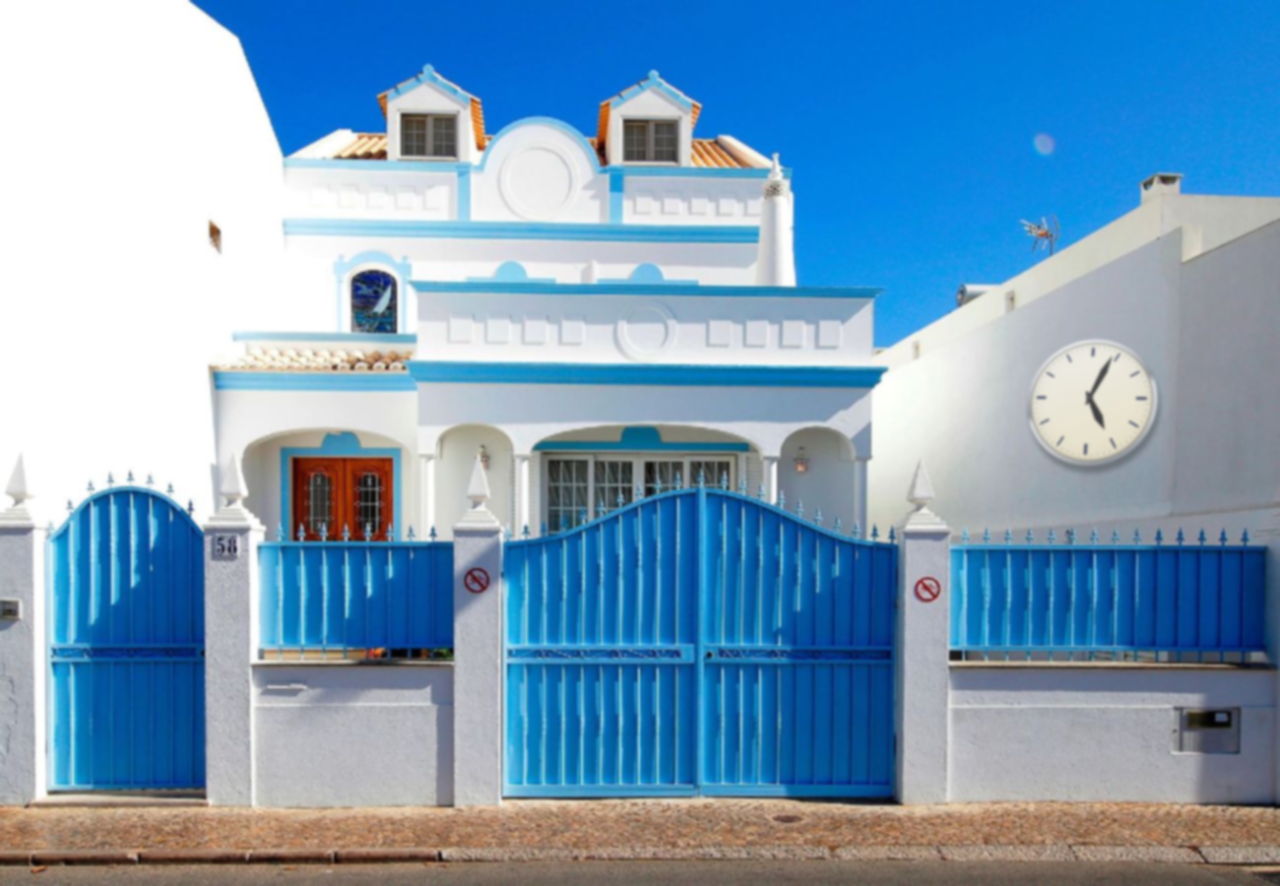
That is 5 h 04 min
